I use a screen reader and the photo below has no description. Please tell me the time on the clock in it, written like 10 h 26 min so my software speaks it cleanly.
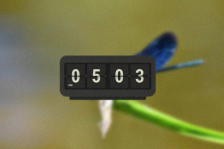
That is 5 h 03 min
